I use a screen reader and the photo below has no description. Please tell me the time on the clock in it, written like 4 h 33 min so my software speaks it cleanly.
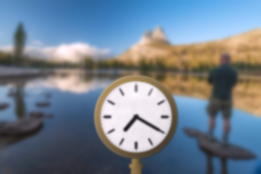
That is 7 h 20 min
